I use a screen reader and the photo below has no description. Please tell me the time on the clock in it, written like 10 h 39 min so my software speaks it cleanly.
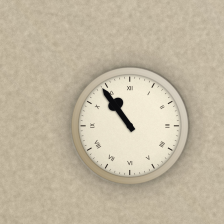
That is 10 h 54 min
